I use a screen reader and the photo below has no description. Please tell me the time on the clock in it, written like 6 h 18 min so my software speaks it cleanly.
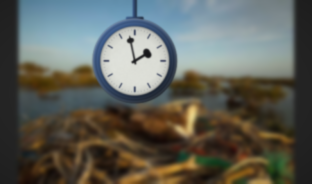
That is 1 h 58 min
